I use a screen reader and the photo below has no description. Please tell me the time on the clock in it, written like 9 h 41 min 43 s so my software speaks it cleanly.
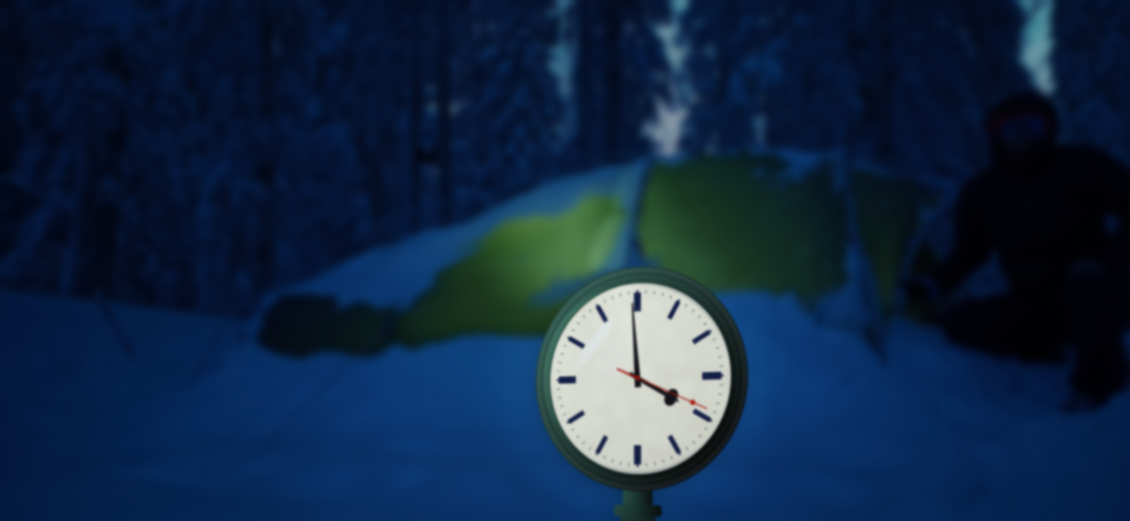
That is 3 h 59 min 19 s
